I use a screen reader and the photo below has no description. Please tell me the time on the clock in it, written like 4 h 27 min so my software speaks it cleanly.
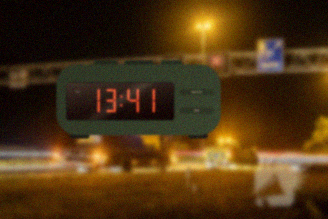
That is 13 h 41 min
